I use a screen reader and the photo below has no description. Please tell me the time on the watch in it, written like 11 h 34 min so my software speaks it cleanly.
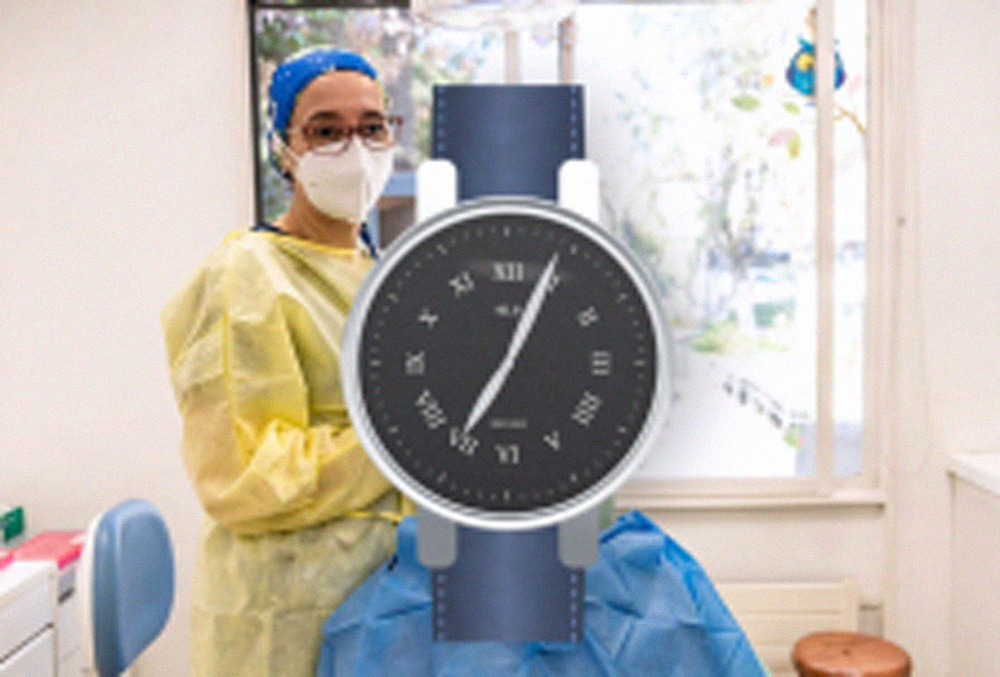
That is 7 h 04 min
